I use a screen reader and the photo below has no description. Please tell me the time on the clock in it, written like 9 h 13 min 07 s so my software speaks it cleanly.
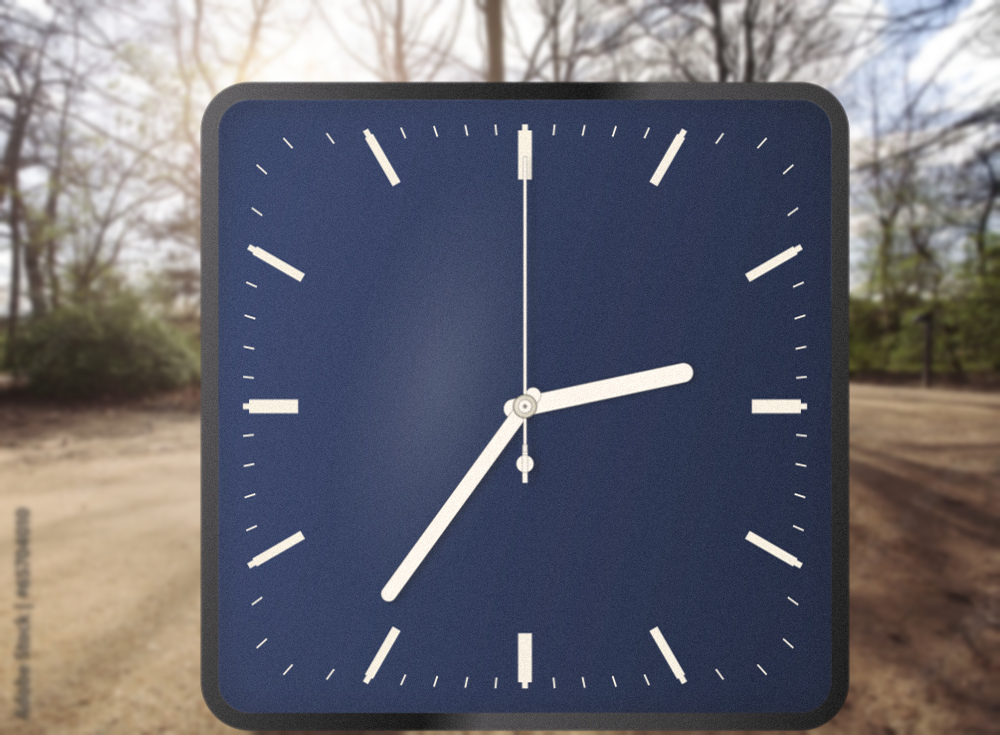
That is 2 h 36 min 00 s
